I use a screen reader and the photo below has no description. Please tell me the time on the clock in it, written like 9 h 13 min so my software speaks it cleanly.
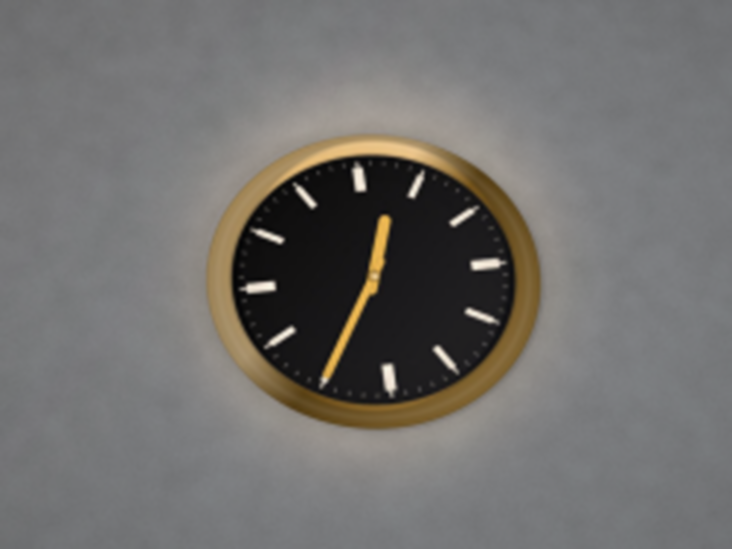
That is 12 h 35 min
